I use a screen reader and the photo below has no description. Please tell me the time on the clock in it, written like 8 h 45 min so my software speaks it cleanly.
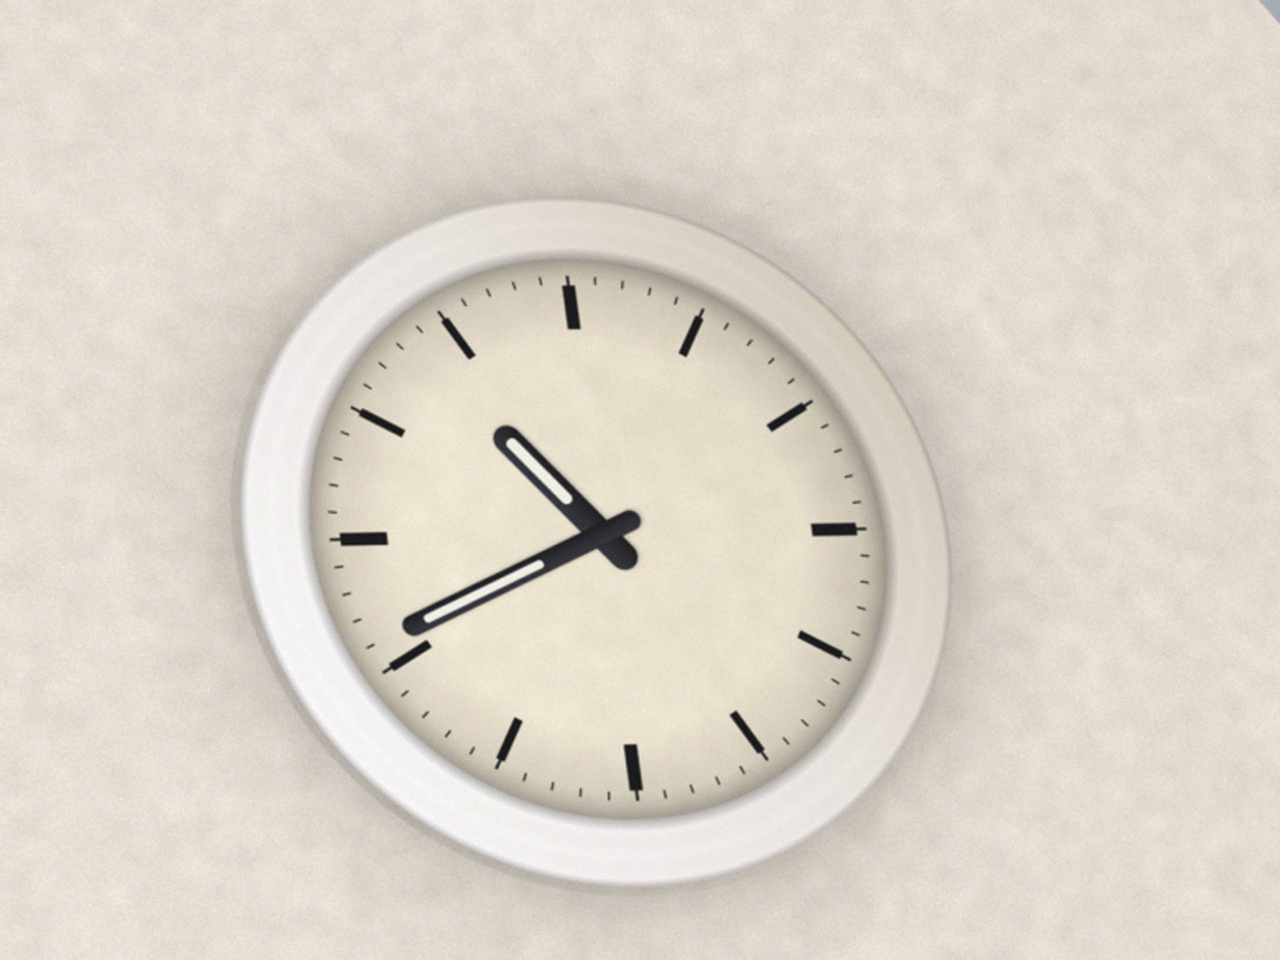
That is 10 h 41 min
